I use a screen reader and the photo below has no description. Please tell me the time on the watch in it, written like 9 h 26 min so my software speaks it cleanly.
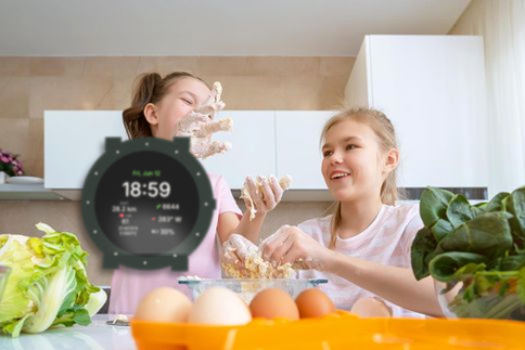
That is 18 h 59 min
